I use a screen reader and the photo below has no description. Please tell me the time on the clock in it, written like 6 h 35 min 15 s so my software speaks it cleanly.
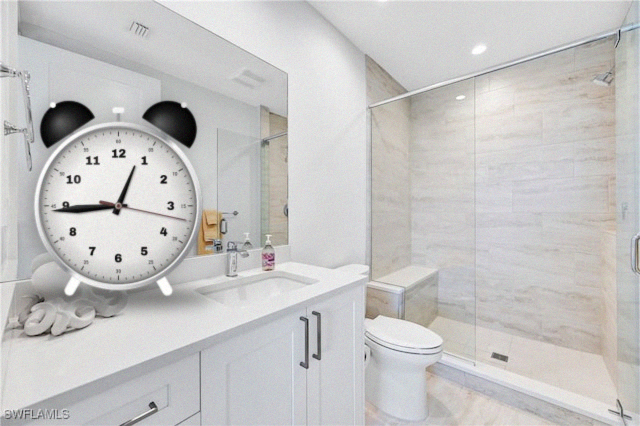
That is 12 h 44 min 17 s
